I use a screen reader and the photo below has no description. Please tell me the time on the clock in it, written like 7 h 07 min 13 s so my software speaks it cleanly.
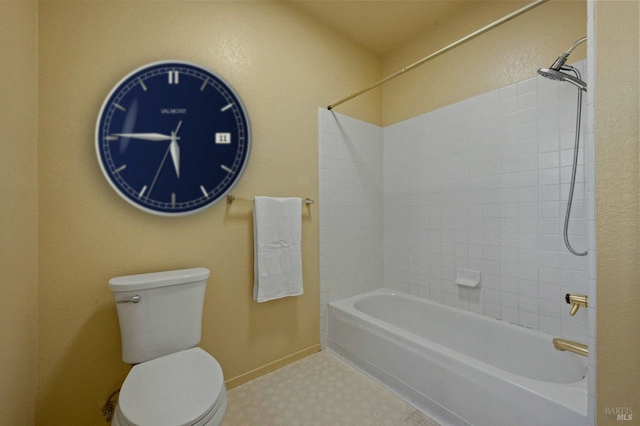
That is 5 h 45 min 34 s
